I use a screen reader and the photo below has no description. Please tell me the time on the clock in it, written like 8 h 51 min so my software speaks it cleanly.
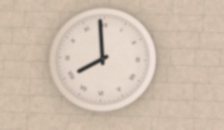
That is 7 h 59 min
